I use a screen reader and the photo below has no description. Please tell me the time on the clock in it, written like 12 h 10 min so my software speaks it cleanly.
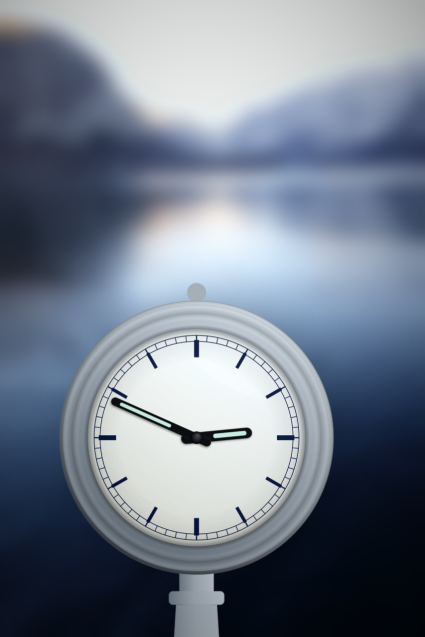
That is 2 h 49 min
